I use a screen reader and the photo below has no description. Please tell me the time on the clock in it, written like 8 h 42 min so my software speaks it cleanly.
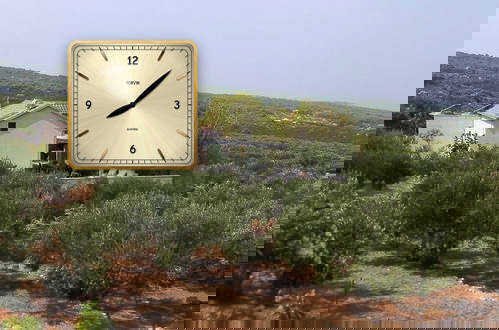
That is 8 h 08 min
